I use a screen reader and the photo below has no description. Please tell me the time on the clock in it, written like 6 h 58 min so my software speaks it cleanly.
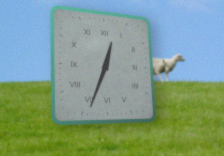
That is 12 h 34 min
